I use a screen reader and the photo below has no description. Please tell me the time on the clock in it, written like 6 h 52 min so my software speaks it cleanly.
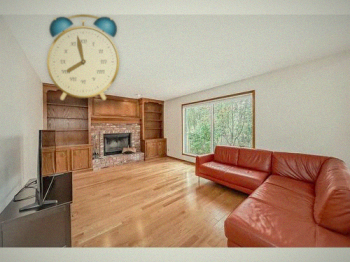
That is 7 h 58 min
